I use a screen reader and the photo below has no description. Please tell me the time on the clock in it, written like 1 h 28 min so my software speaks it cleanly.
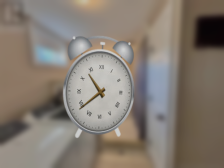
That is 10 h 39 min
